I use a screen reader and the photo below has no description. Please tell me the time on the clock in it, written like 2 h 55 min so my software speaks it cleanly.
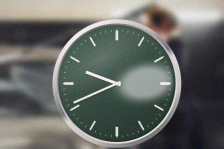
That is 9 h 41 min
